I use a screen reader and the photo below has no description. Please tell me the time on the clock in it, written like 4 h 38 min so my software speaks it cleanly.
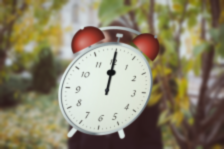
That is 12 h 00 min
